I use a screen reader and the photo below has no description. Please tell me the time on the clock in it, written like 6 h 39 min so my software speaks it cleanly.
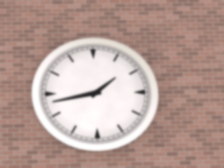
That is 1 h 43 min
